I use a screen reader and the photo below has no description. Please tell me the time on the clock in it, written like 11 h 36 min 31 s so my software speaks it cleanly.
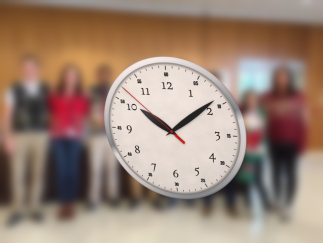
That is 10 h 08 min 52 s
